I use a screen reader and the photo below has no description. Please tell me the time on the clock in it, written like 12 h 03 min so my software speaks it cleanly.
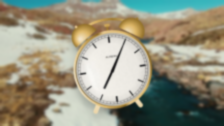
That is 7 h 05 min
